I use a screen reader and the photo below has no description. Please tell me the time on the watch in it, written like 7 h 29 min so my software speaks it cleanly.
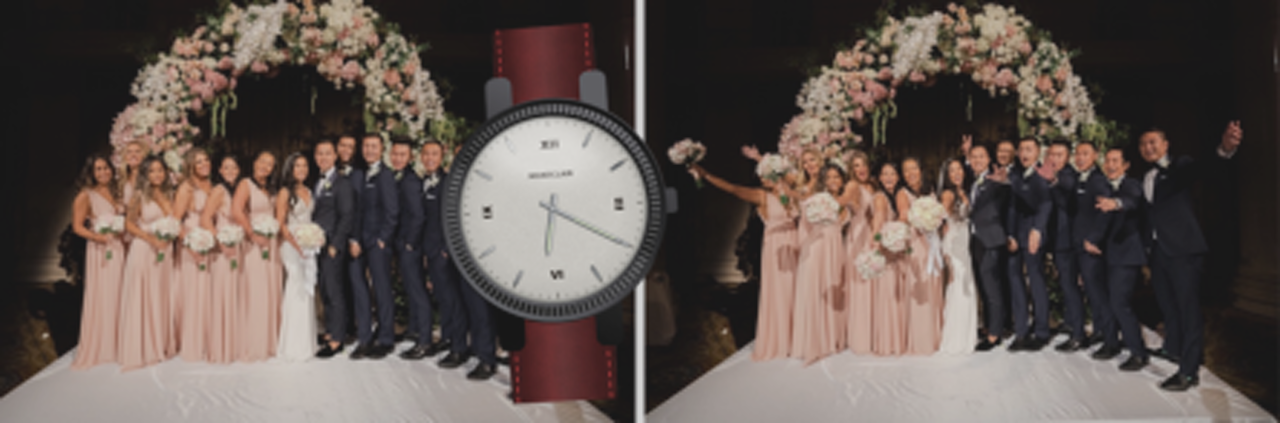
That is 6 h 20 min
